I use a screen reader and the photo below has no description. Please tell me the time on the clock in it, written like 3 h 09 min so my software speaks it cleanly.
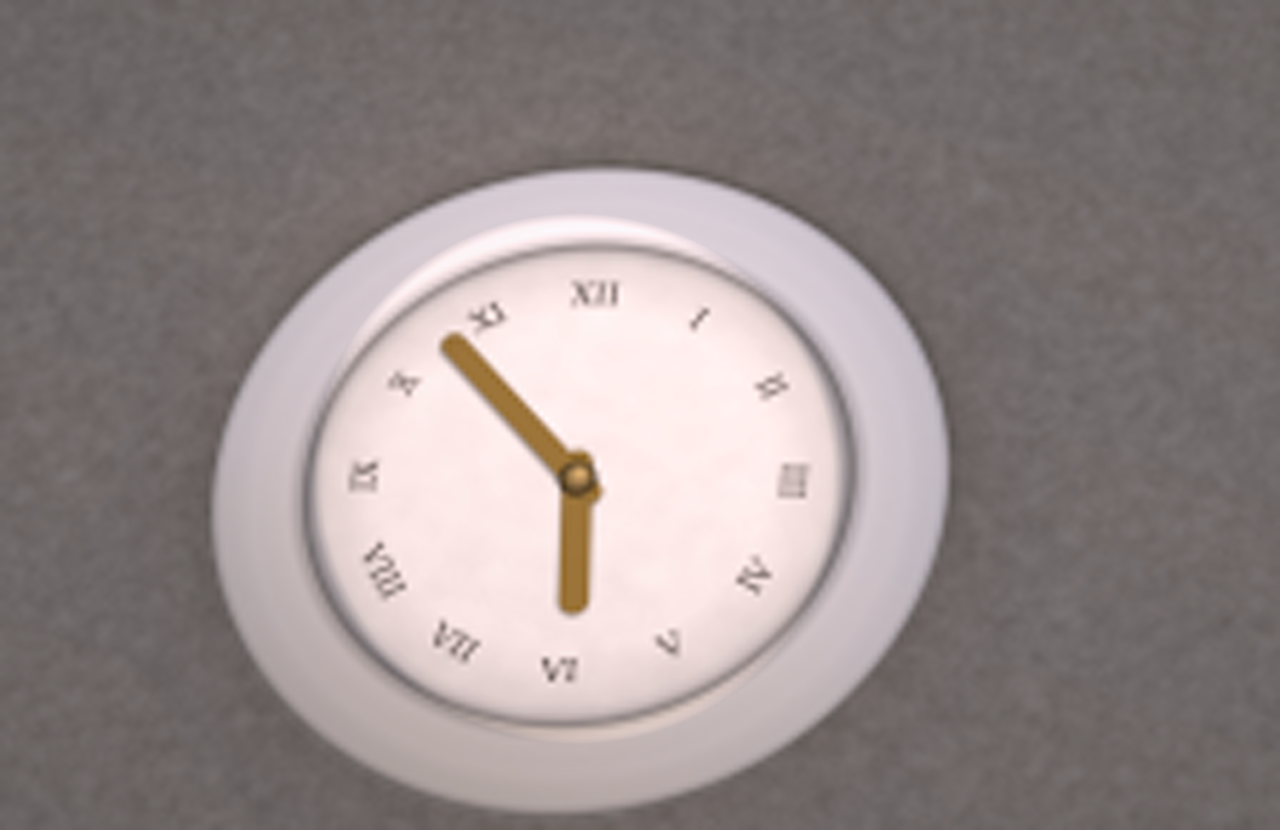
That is 5 h 53 min
